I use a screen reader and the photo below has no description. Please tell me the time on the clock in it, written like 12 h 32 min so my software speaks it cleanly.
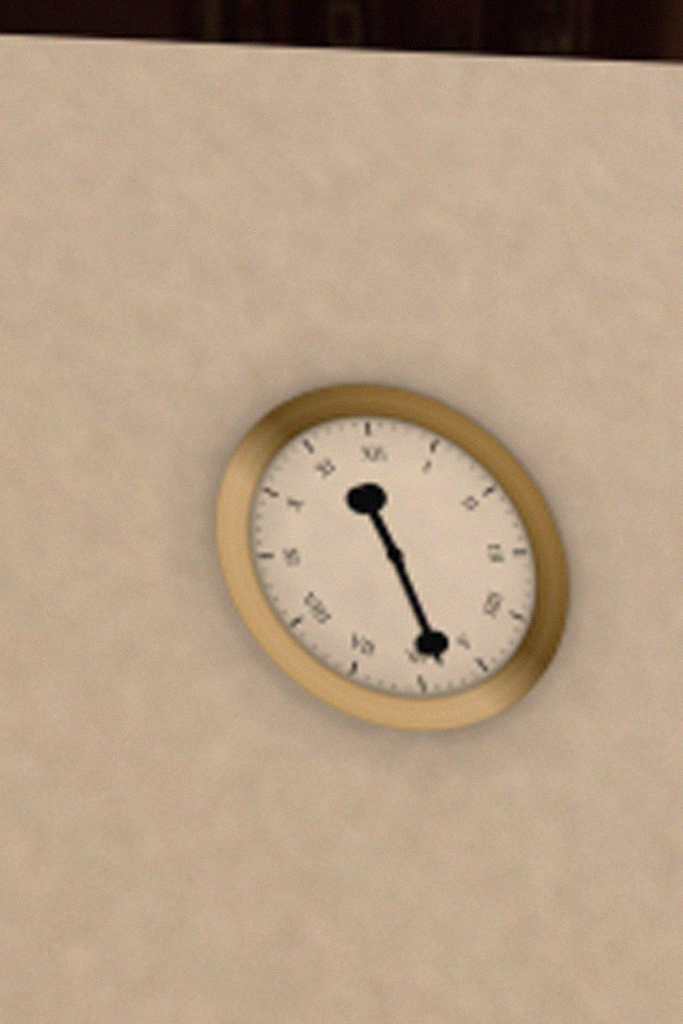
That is 11 h 28 min
